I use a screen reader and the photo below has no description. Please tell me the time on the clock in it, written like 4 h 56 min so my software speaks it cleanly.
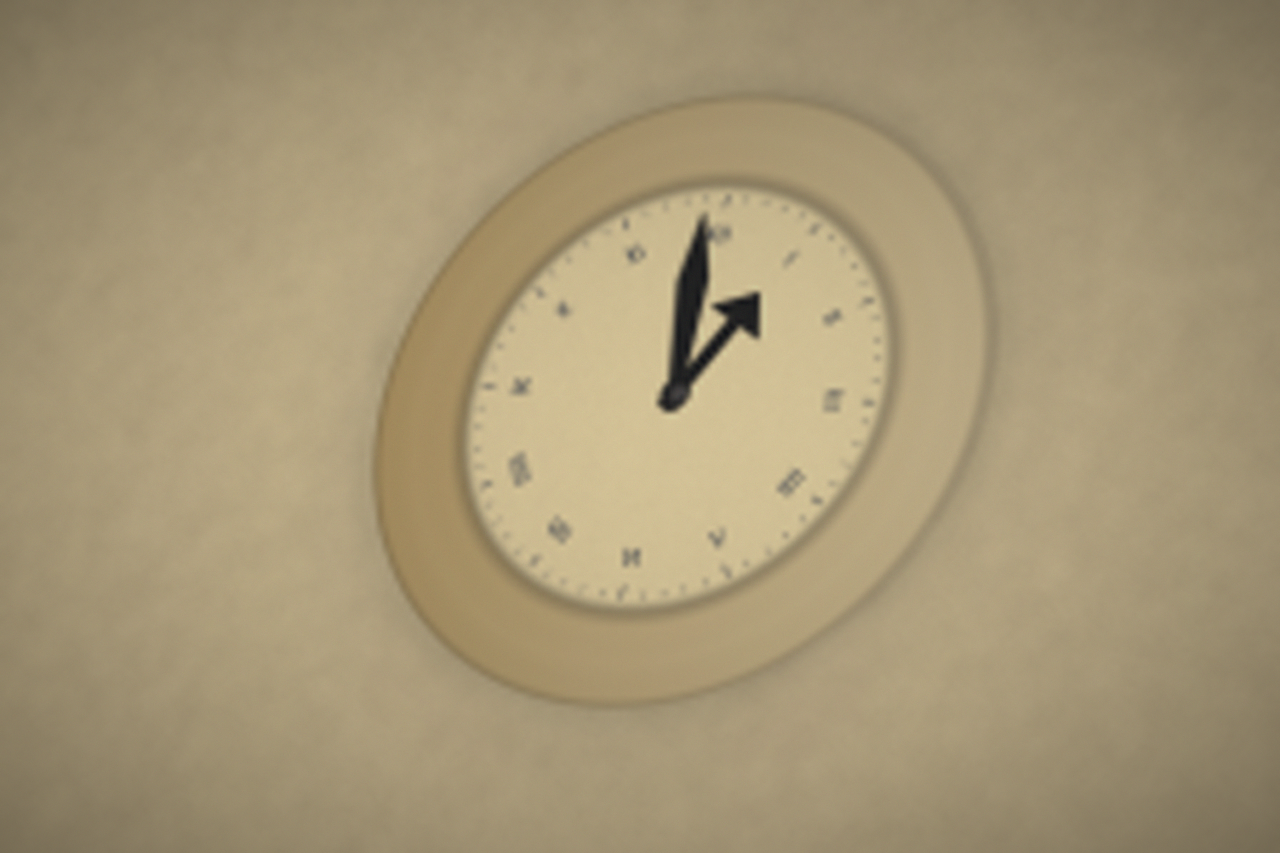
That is 12 h 59 min
